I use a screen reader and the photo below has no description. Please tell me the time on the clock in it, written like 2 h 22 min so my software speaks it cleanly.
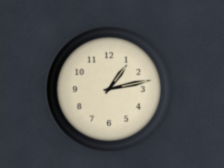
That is 1 h 13 min
